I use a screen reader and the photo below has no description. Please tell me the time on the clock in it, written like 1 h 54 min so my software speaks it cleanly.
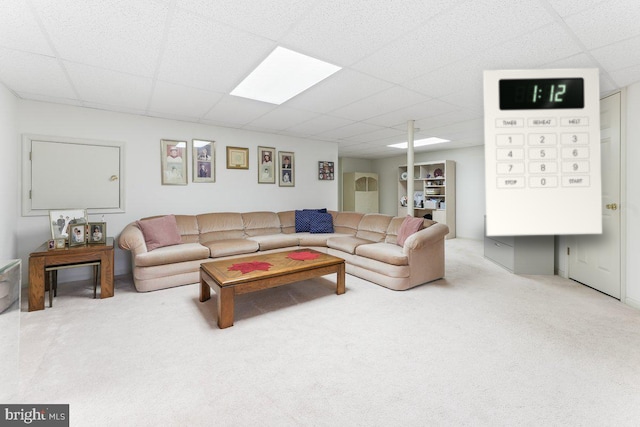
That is 1 h 12 min
